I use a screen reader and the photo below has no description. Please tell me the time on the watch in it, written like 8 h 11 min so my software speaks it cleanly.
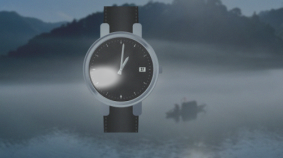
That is 1 h 01 min
